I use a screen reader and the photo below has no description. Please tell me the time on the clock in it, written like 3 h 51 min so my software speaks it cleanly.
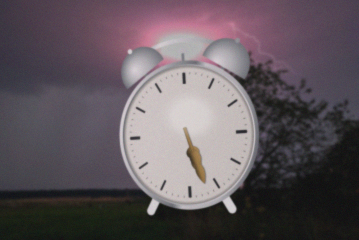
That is 5 h 27 min
